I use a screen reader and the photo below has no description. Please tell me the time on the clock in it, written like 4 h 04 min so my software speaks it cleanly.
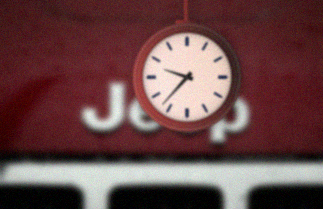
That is 9 h 37 min
